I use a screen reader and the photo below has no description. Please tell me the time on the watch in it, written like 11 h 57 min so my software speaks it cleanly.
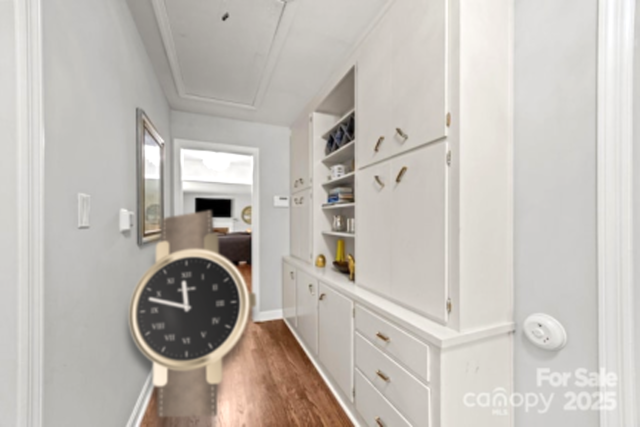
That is 11 h 48 min
